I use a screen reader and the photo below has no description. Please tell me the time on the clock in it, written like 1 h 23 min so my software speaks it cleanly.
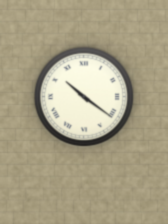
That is 10 h 21 min
